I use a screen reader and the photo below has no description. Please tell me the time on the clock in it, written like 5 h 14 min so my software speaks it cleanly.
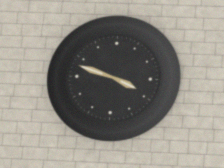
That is 3 h 48 min
